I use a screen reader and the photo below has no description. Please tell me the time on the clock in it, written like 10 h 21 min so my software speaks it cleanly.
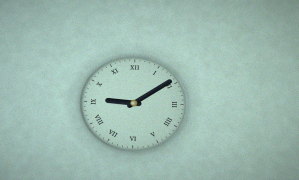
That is 9 h 09 min
